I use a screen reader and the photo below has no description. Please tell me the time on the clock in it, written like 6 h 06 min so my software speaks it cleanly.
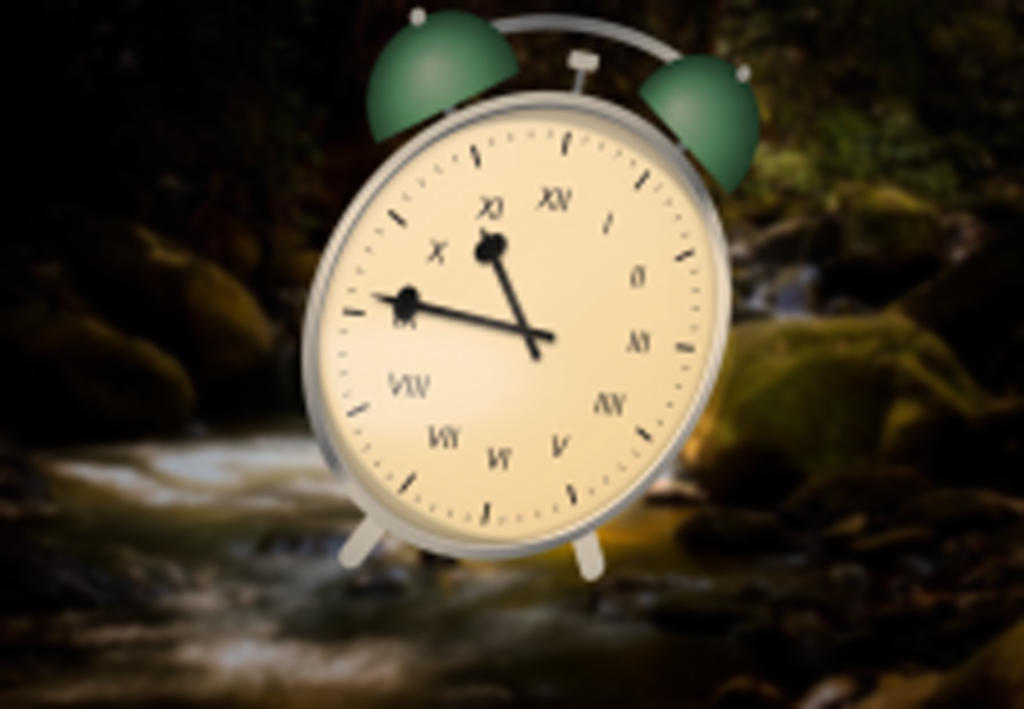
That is 10 h 46 min
